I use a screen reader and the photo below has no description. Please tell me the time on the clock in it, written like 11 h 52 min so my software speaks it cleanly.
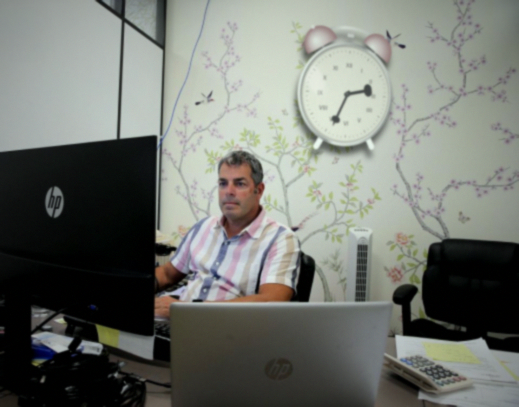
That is 2 h 34 min
